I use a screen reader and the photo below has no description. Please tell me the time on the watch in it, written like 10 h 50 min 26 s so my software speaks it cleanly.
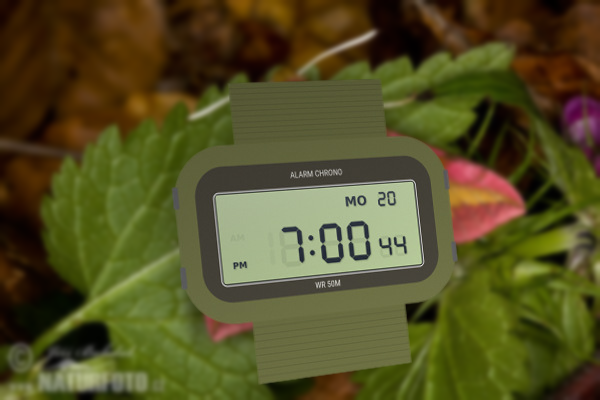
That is 7 h 00 min 44 s
